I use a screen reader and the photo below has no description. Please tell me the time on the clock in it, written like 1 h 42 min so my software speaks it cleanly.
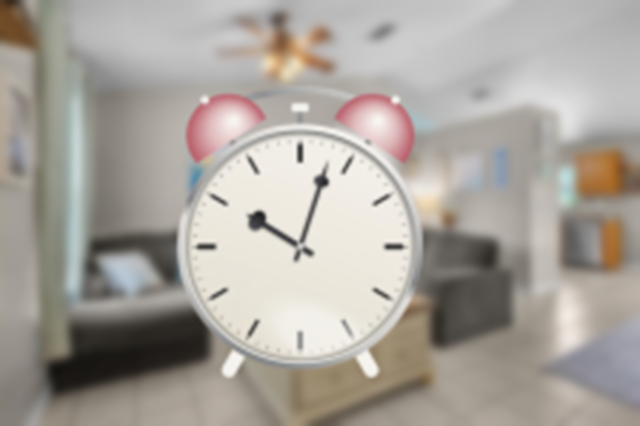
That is 10 h 03 min
